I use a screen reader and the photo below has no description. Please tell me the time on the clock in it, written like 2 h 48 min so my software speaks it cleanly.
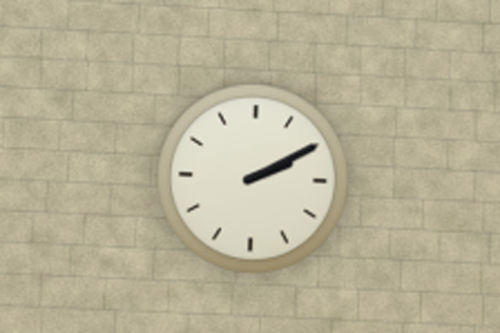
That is 2 h 10 min
